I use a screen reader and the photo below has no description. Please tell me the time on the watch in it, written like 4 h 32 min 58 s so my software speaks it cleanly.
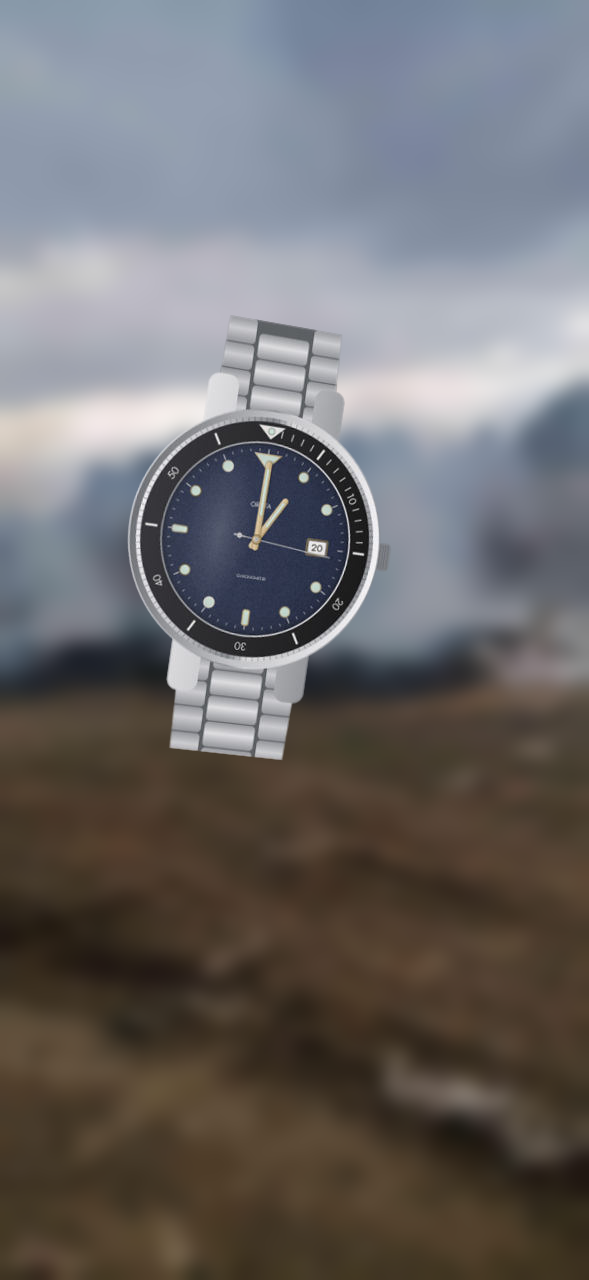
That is 1 h 00 min 16 s
